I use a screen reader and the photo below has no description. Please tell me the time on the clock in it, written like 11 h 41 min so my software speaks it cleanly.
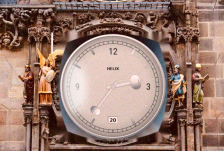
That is 2 h 36 min
